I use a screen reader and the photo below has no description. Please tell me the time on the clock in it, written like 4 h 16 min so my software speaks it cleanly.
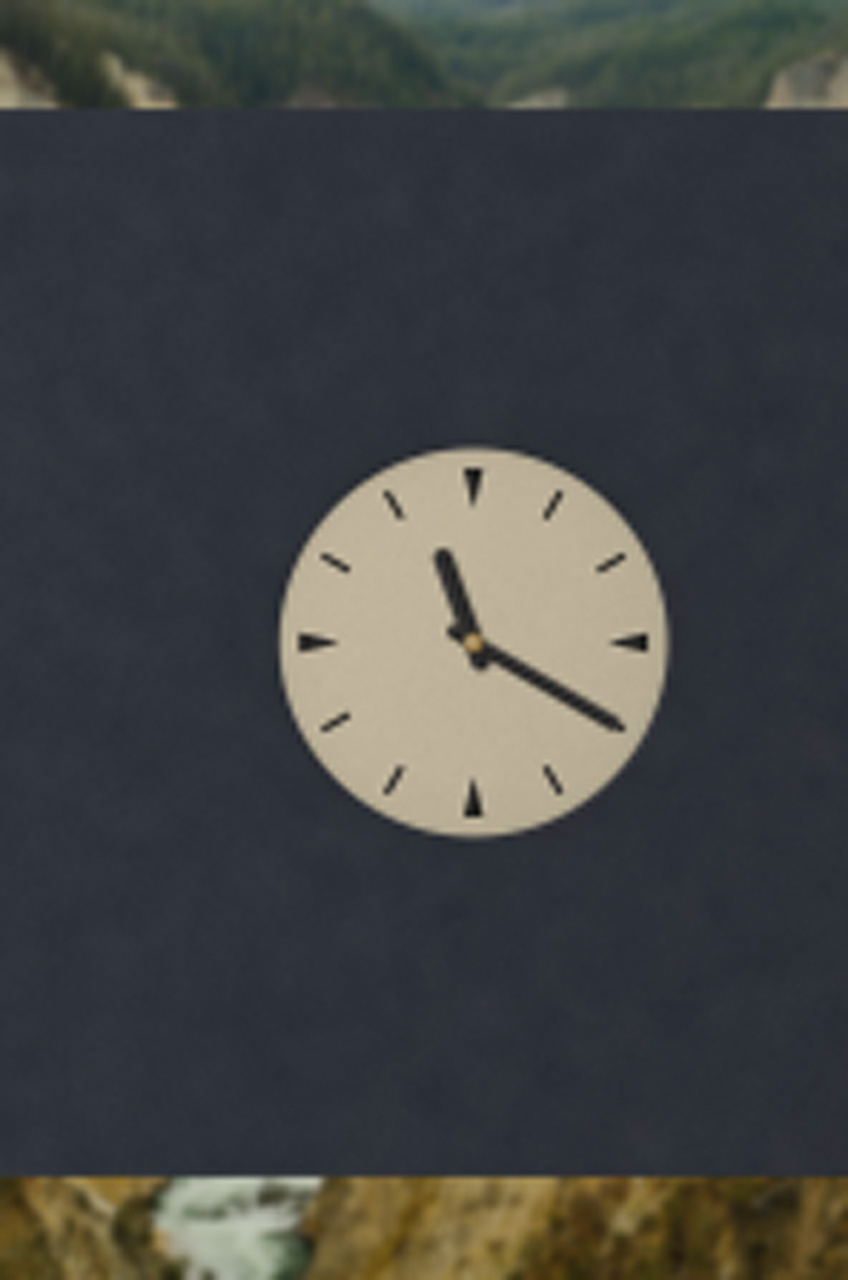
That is 11 h 20 min
